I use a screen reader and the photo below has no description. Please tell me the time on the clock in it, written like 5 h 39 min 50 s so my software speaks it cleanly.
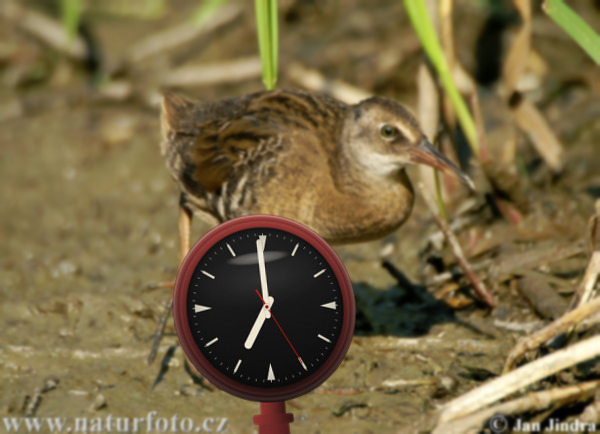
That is 6 h 59 min 25 s
